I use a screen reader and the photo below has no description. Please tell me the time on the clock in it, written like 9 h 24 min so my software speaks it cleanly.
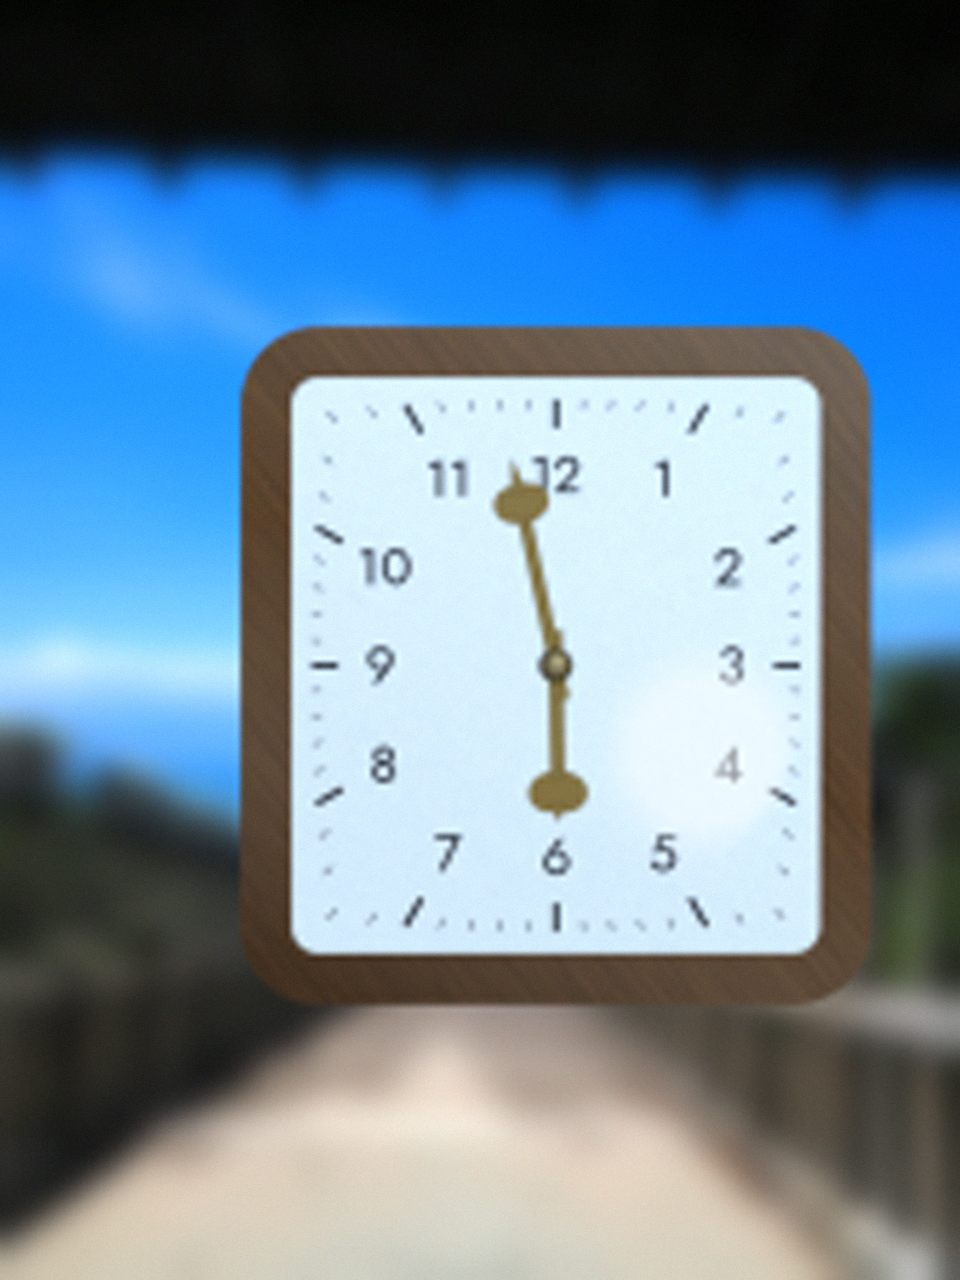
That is 5 h 58 min
